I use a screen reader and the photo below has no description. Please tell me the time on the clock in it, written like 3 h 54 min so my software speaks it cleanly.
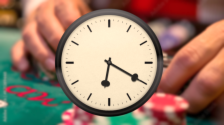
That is 6 h 20 min
